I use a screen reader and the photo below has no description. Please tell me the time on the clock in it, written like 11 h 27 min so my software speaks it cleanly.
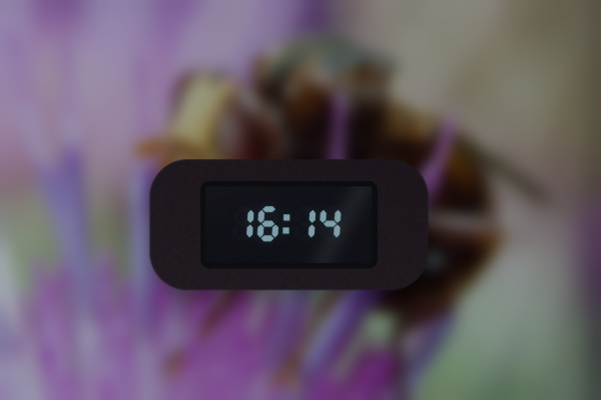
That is 16 h 14 min
